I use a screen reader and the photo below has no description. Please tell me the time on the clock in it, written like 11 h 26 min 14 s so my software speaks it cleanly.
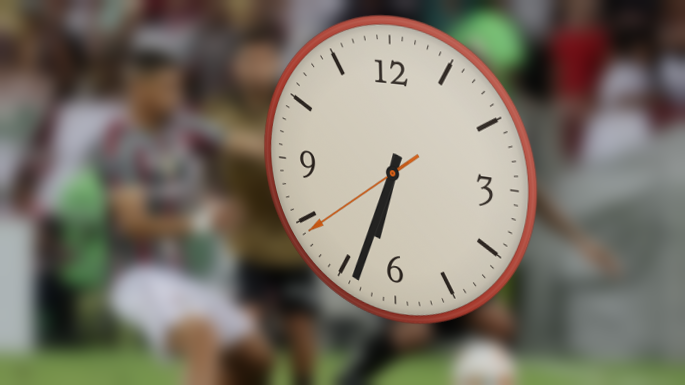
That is 6 h 33 min 39 s
